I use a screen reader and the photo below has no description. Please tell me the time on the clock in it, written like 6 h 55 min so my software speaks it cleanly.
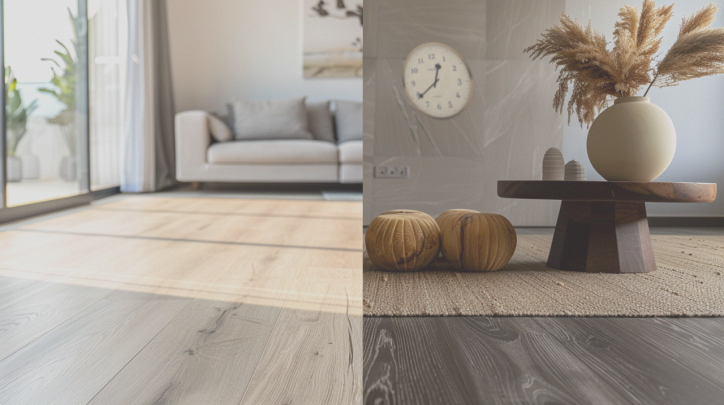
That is 12 h 39 min
